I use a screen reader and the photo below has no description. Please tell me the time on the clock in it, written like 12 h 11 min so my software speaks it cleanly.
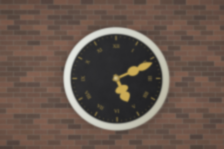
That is 5 h 11 min
